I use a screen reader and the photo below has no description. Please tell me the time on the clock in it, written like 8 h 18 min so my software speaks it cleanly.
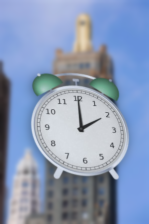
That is 2 h 00 min
